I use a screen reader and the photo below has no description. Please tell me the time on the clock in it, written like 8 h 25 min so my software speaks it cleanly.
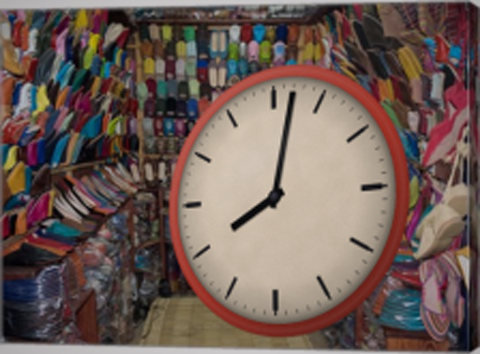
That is 8 h 02 min
